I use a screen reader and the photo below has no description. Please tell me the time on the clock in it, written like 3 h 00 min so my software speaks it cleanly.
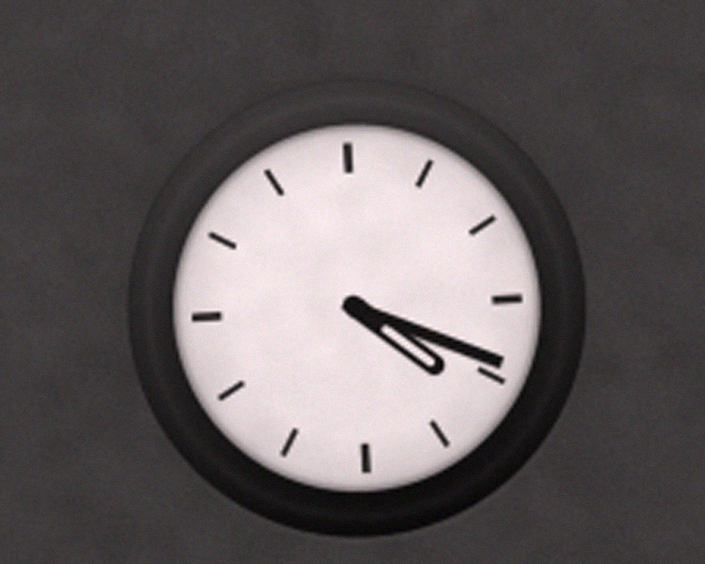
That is 4 h 19 min
